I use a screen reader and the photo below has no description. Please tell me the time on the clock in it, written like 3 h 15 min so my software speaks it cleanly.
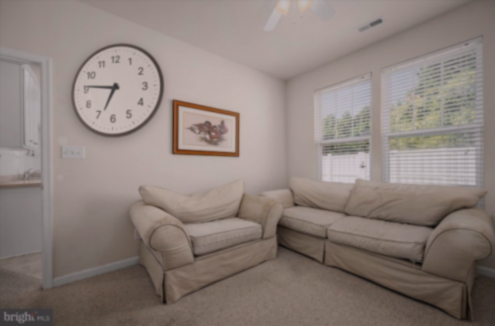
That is 6 h 46 min
